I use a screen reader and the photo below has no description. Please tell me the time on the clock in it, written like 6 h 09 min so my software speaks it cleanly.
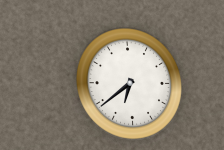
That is 6 h 39 min
